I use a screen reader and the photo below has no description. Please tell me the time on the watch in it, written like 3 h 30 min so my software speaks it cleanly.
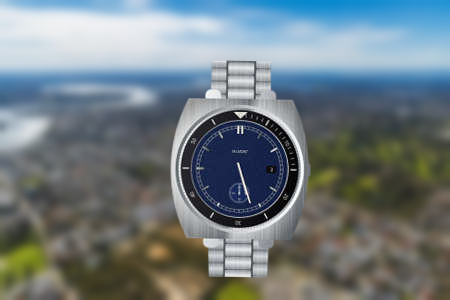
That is 5 h 27 min
